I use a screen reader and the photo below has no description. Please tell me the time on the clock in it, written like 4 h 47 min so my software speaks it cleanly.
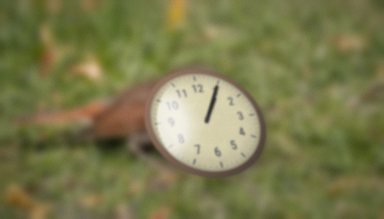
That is 1 h 05 min
